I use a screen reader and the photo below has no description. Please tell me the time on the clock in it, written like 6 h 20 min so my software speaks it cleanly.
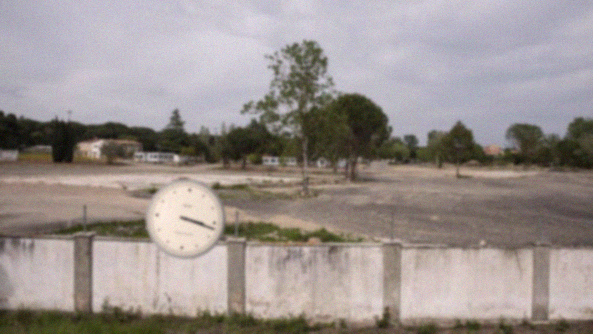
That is 3 h 17 min
